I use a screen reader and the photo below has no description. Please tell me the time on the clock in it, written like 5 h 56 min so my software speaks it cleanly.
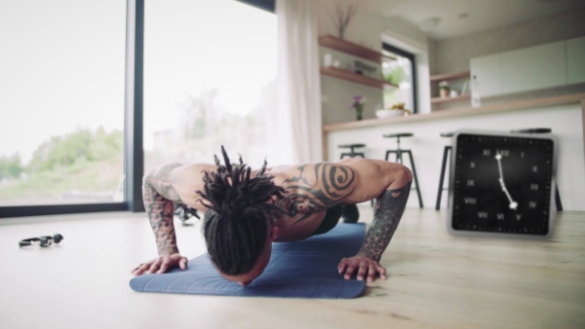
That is 4 h 58 min
